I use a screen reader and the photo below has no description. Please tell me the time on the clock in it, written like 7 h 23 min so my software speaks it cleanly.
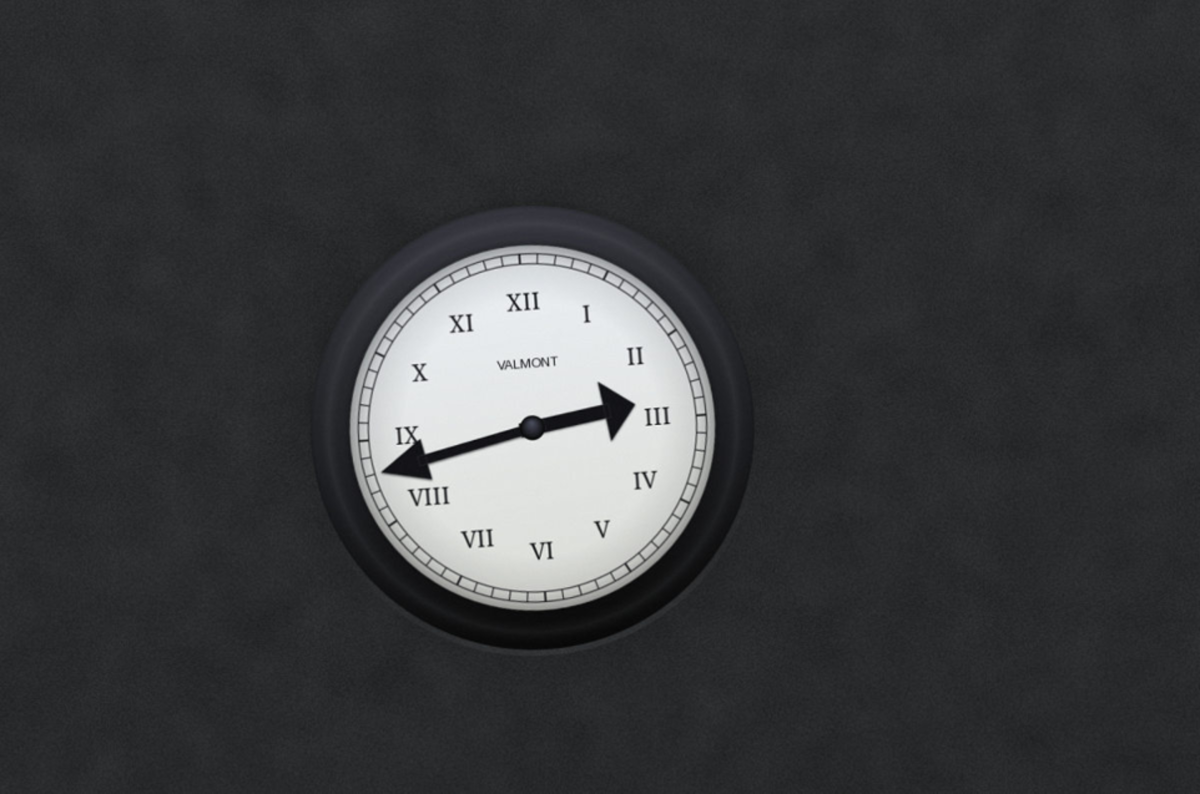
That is 2 h 43 min
